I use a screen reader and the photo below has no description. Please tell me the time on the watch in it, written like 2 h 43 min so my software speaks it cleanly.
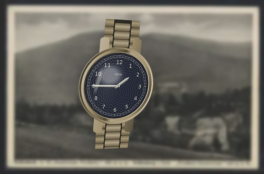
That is 1 h 45 min
